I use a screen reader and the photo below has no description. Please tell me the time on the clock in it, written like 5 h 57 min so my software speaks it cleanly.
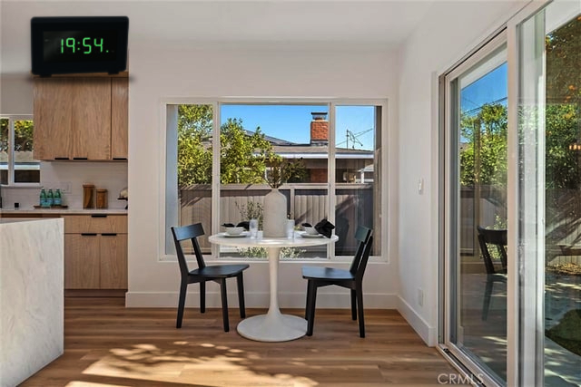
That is 19 h 54 min
